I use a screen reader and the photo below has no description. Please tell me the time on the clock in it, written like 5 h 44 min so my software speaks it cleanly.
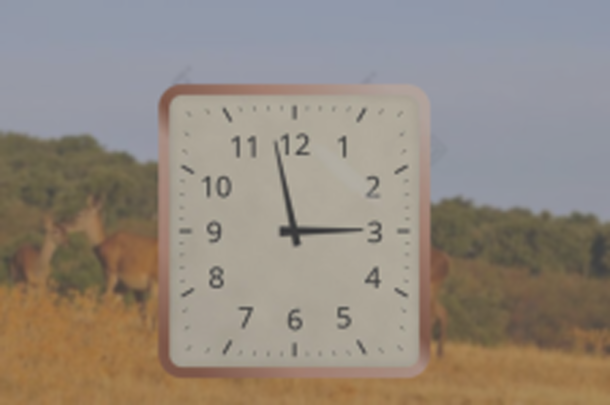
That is 2 h 58 min
